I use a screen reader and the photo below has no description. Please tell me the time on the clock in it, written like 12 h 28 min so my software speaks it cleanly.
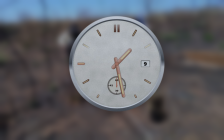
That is 1 h 28 min
